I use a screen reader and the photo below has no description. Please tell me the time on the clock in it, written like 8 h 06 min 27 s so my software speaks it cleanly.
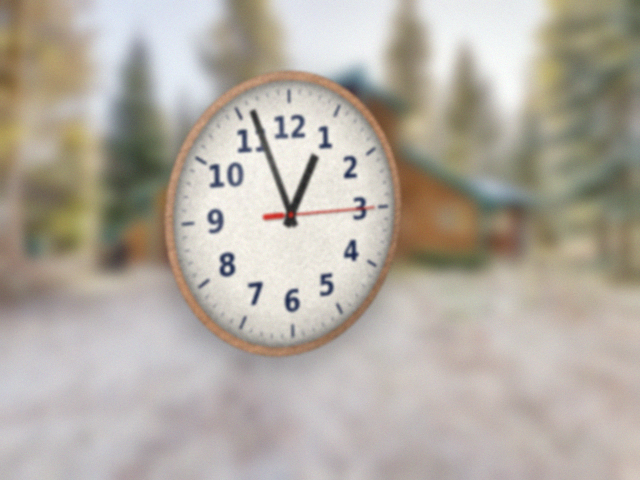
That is 12 h 56 min 15 s
